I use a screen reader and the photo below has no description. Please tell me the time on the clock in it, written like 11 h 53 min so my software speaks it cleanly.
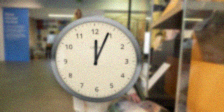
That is 12 h 04 min
